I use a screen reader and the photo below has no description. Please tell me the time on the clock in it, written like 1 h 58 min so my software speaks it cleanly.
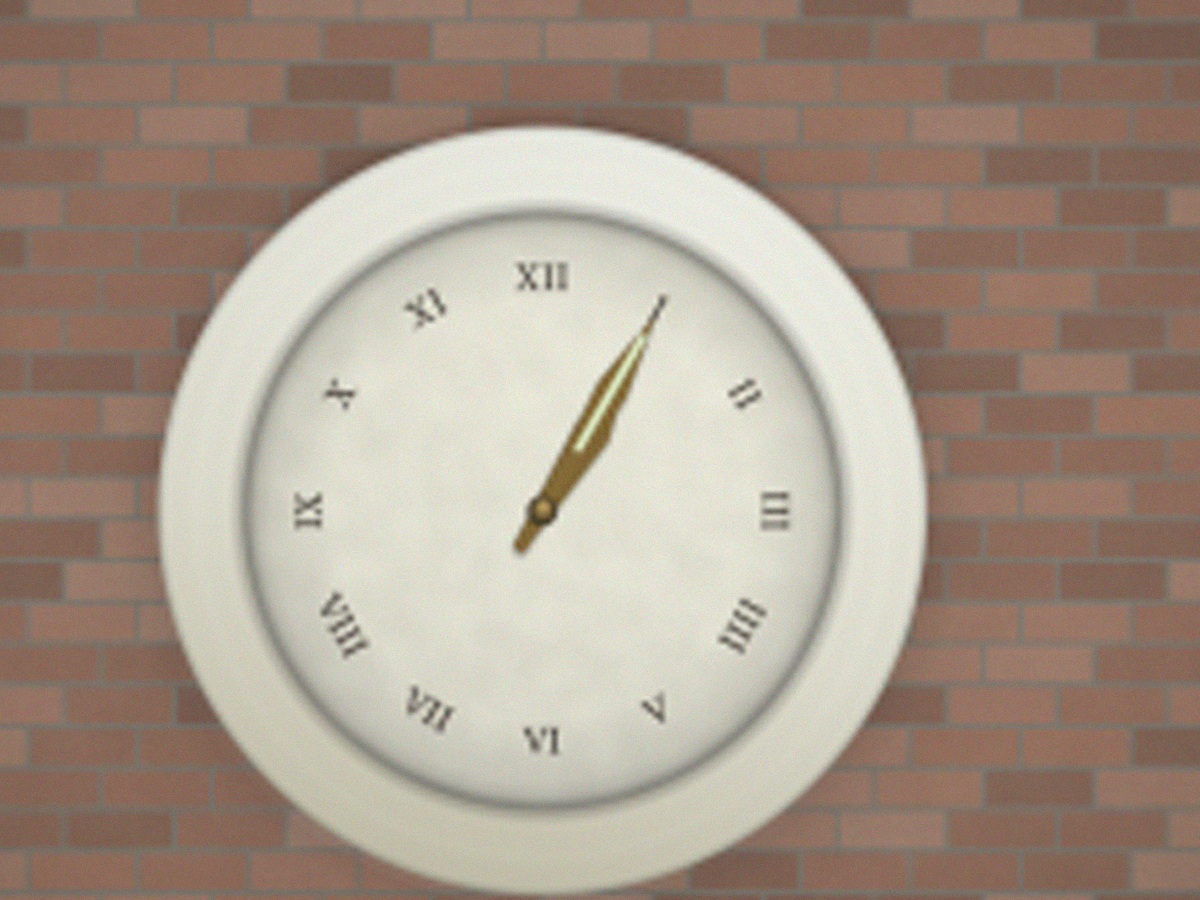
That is 1 h 05 min
